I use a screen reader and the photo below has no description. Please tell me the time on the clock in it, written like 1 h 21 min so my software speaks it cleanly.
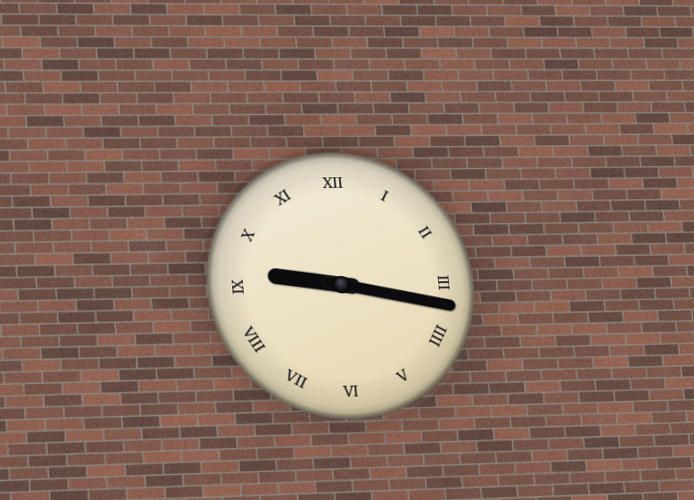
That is 9 h 17 min
